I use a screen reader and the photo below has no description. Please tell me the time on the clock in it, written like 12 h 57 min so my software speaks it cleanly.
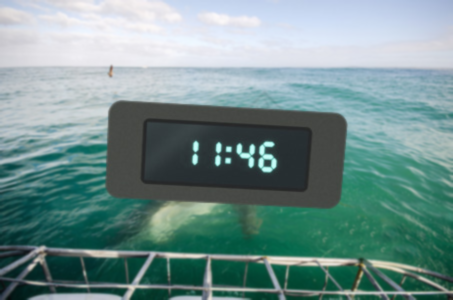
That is 11 h 46 min
